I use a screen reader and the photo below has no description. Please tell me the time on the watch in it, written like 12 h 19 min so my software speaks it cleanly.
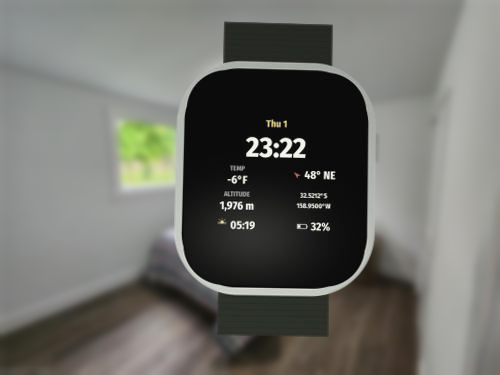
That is 23 h 22 min
